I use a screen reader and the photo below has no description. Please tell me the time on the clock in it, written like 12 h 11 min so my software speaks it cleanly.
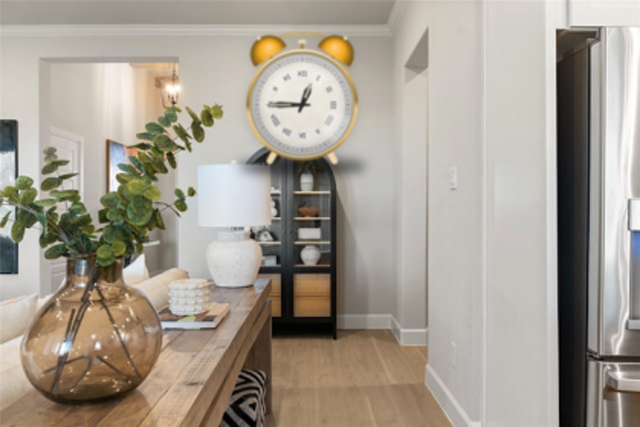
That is 12 h 45 min
